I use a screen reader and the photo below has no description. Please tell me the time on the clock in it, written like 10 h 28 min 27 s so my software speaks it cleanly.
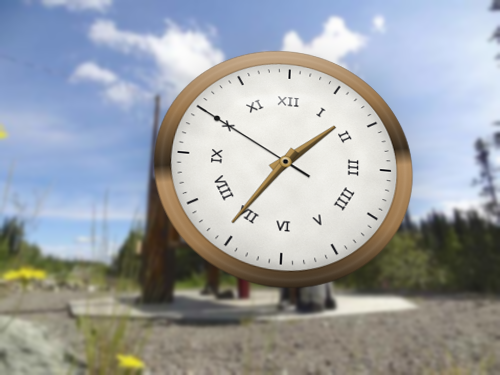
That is 1 h 35 min 50 s
